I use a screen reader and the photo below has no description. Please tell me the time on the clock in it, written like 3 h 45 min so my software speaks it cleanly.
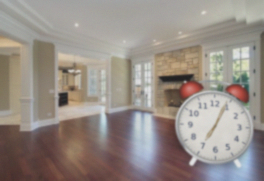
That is 7 h 04 min
